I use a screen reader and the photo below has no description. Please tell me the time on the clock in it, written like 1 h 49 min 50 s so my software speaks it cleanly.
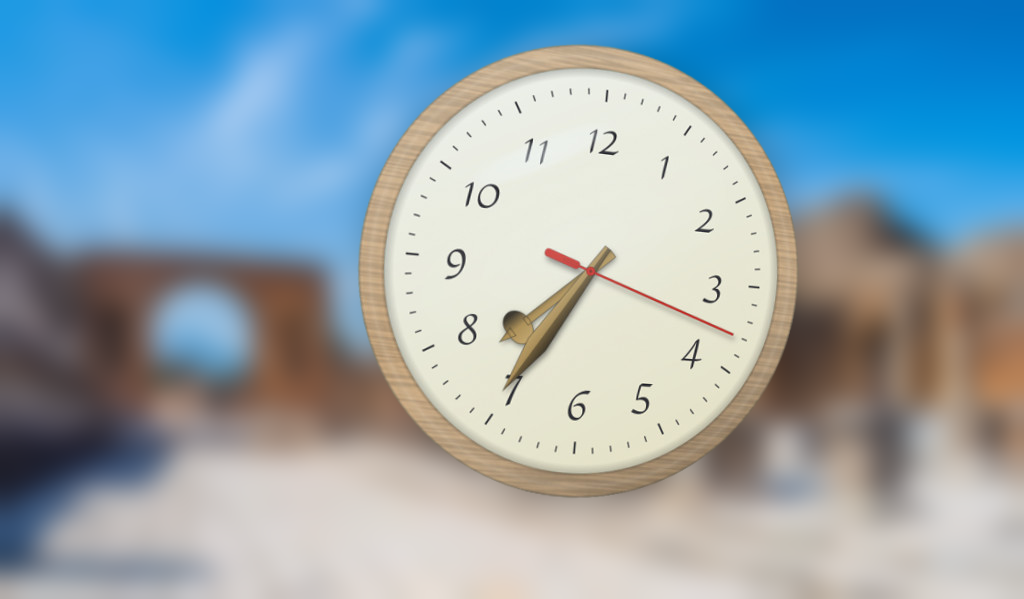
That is 7 h 35 min 18 s
